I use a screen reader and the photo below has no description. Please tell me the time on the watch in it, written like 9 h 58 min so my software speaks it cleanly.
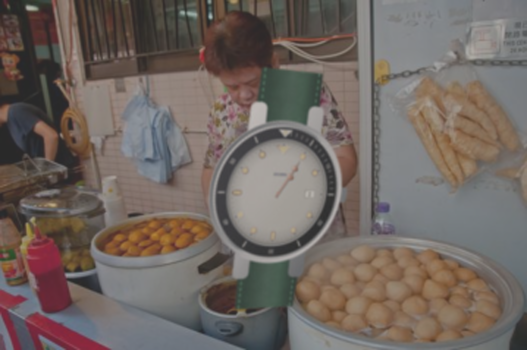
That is 1 h 05 min
